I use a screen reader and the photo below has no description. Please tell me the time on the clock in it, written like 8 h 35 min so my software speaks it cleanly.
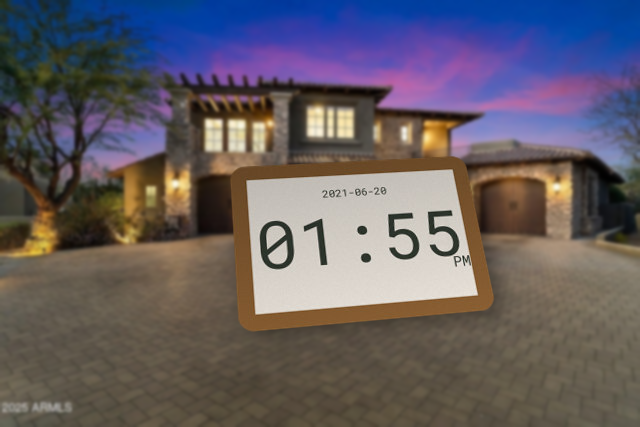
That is 1 h 55 min
